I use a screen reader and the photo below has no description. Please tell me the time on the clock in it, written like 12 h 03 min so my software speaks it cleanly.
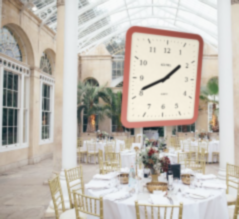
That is 1 h 41 min
